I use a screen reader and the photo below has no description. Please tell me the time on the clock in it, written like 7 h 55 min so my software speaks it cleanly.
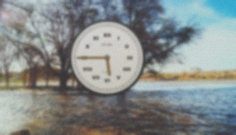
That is 5 h 45 min
